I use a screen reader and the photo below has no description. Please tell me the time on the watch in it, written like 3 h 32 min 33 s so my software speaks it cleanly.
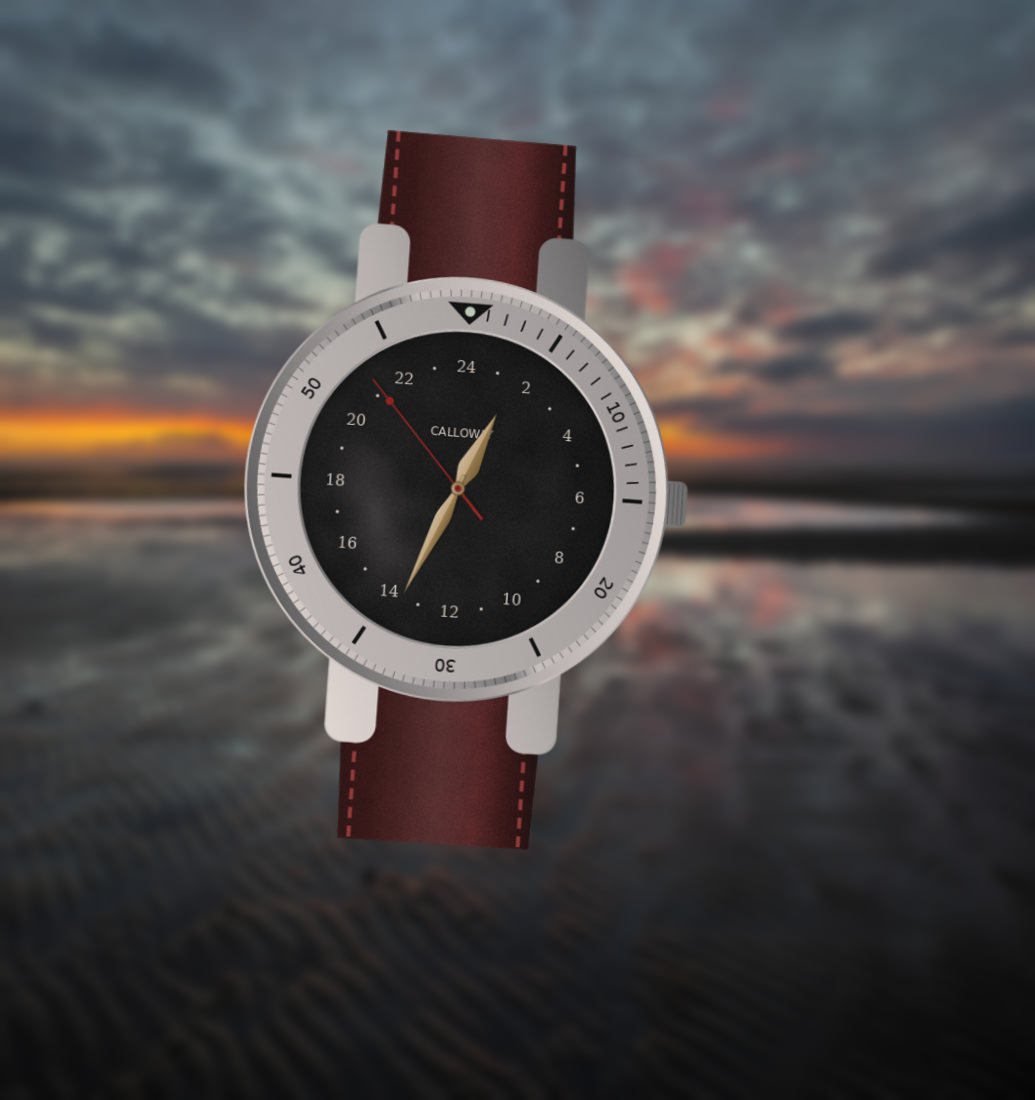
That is 1 h 33 min 53 s
